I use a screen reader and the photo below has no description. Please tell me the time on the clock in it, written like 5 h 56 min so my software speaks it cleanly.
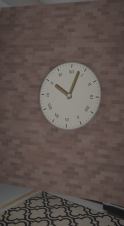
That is 10 h 03 min
